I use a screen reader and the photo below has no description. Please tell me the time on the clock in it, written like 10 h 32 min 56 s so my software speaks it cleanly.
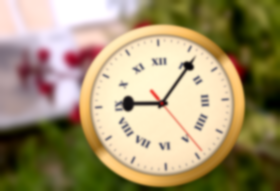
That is 9 h 06 min 24 s
